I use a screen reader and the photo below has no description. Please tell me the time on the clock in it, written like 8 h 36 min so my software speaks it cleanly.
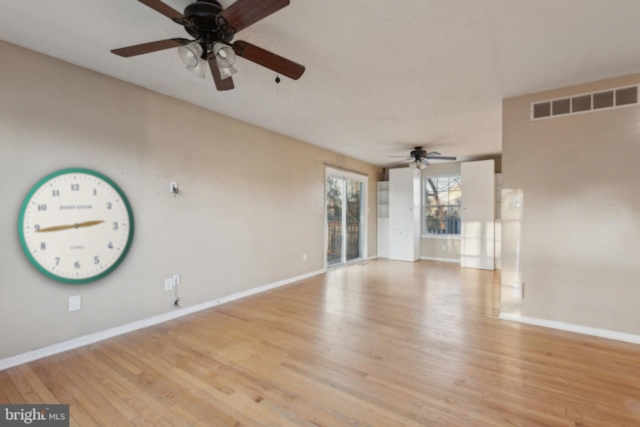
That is 2 h 44 min
